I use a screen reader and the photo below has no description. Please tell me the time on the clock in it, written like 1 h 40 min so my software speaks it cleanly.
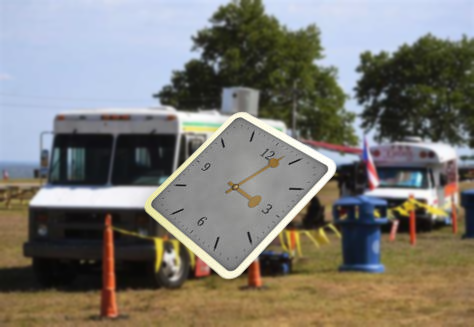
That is 3 h 03 min
